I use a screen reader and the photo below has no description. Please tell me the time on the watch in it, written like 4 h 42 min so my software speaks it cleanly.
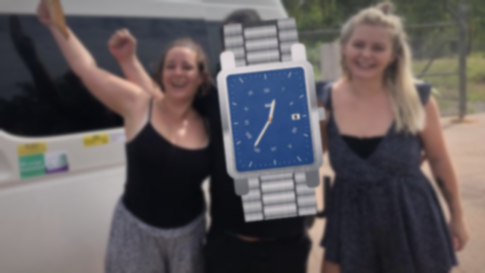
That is 12 h 36 min
